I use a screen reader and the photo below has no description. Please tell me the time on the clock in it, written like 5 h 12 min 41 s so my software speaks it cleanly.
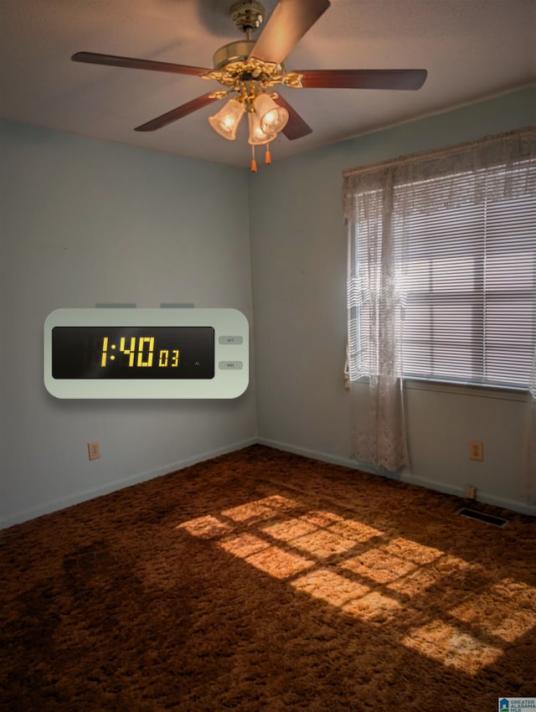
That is 1 h 40 min 03 s
